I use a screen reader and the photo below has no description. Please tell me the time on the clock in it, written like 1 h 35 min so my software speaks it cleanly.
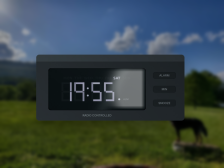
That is 19 h 55 min
